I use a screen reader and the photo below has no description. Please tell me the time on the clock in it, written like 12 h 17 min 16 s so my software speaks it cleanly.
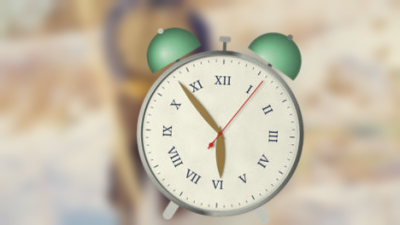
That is 5 h 53 min 06 s
